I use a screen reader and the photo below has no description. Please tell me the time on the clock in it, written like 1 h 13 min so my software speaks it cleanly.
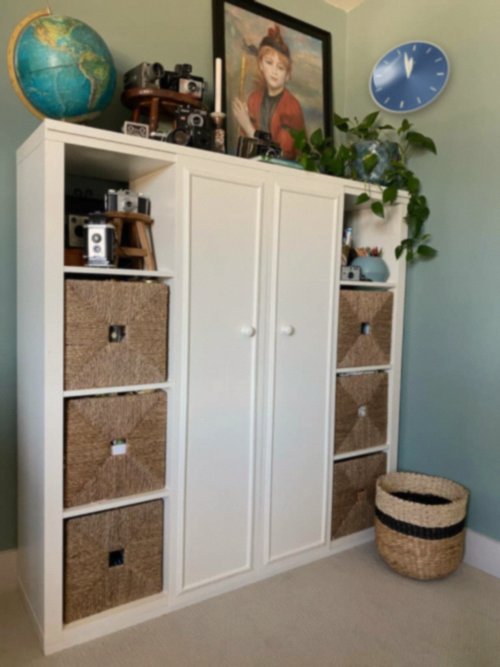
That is 11 h 57 min
